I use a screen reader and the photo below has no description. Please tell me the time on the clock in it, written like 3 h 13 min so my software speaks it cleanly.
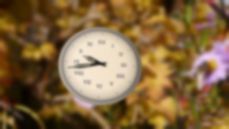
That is 9 h 43 min
